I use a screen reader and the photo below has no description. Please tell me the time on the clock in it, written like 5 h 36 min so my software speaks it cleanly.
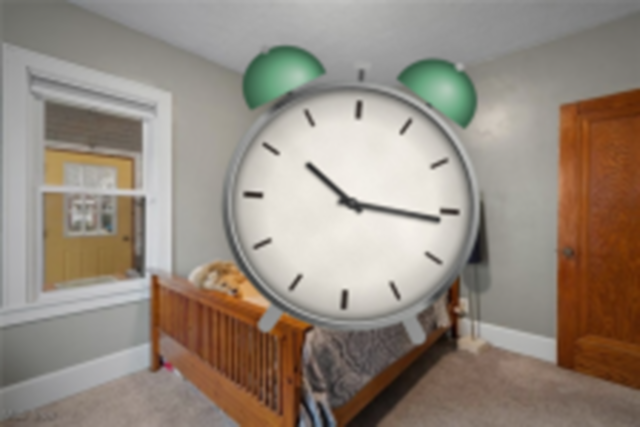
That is 10 h 16 min
